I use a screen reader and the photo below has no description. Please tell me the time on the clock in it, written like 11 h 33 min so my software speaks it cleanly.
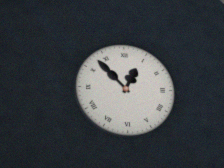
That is 12 h 53 min
